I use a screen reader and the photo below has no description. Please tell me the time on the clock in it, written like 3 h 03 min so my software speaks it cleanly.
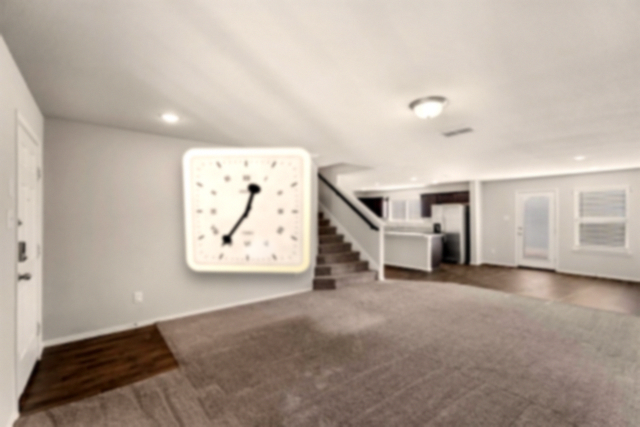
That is 12 h 36 min
